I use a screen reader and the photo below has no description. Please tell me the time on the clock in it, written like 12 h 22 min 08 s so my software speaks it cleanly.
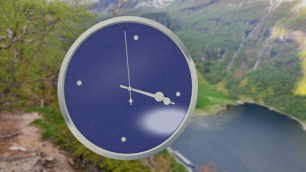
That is 3 h 16 min 58 s
